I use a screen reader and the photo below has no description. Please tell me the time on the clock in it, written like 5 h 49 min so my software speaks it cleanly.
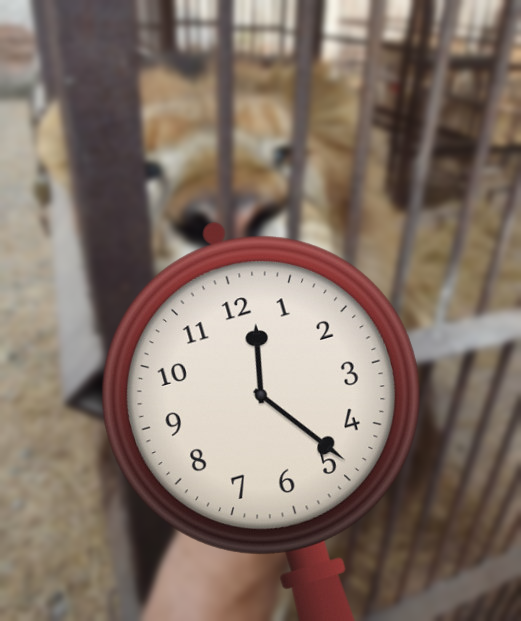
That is 12 h 24 min
